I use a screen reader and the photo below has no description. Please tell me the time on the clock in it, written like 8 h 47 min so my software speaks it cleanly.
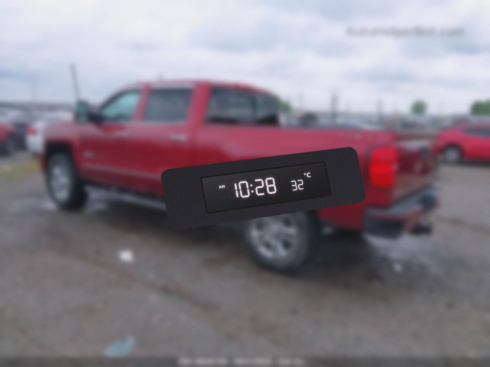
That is 10 h 28 min
